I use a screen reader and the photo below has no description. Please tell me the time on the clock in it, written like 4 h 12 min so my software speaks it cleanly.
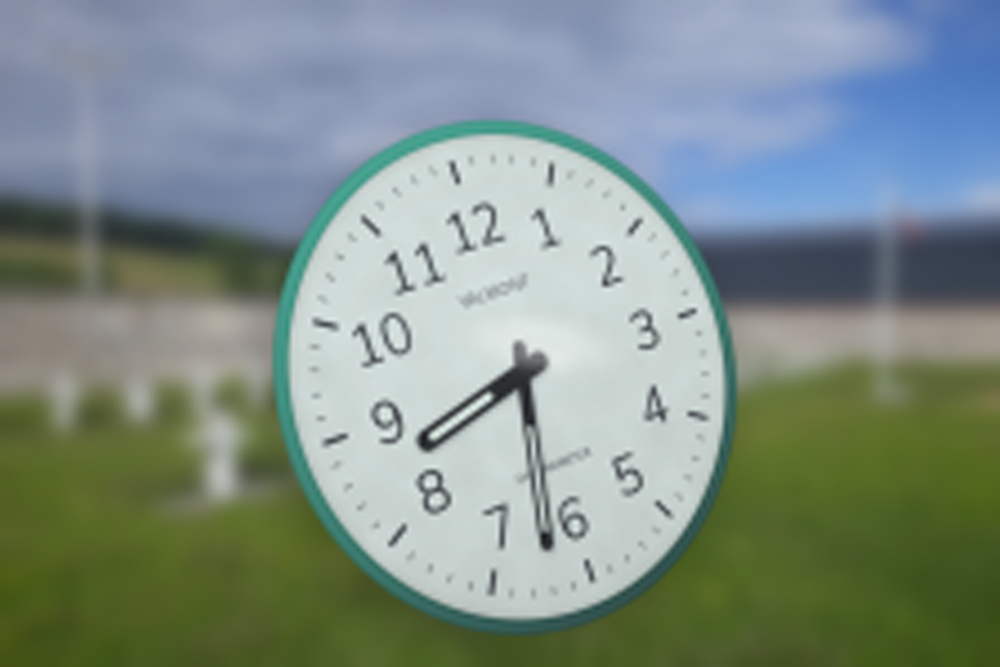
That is 8 h 32 min
